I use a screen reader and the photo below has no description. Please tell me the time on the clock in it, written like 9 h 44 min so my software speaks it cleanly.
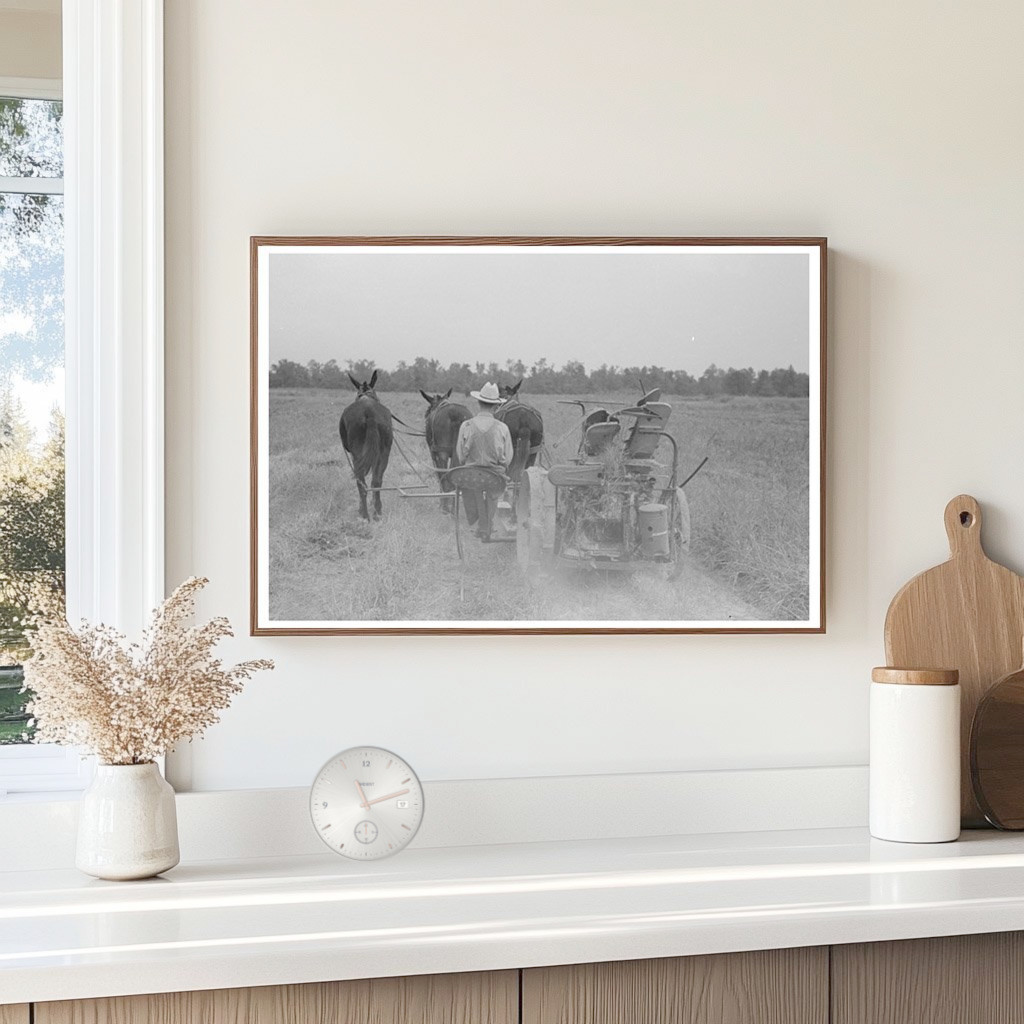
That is 11 h 12 min
